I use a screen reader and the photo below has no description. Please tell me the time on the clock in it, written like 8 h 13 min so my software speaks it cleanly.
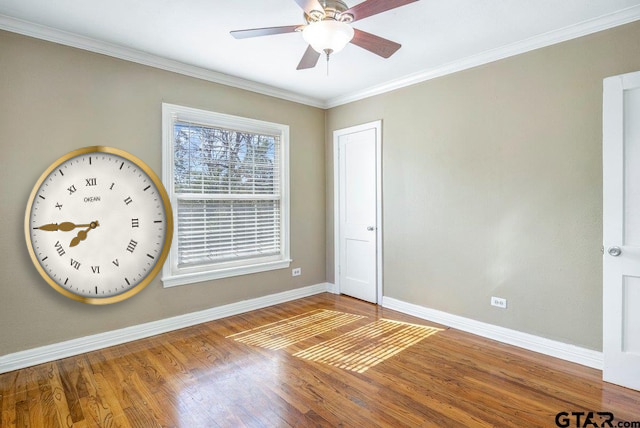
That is 7 h 45 min
